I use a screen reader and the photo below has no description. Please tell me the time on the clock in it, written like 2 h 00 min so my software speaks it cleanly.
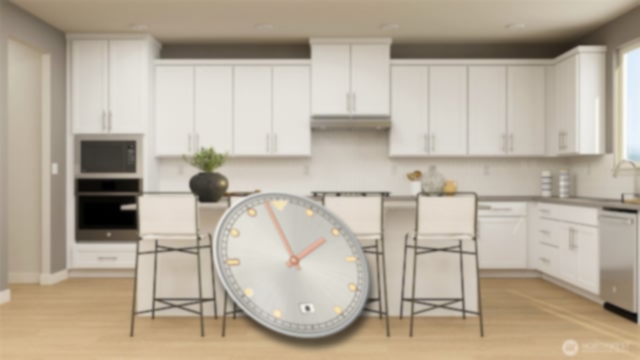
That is 1 h 58 min
